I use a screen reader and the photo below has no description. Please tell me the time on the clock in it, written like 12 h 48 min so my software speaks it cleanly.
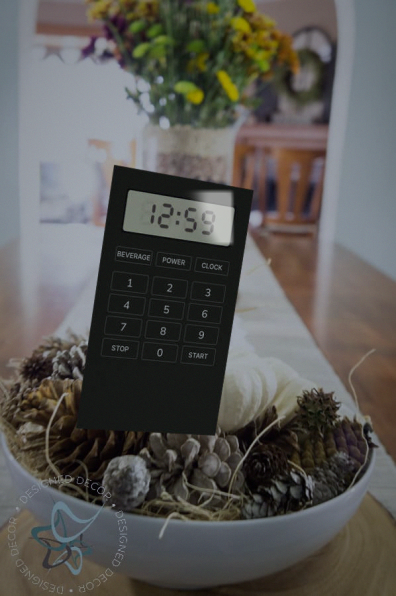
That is 12 h 59 min
